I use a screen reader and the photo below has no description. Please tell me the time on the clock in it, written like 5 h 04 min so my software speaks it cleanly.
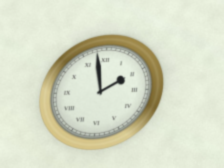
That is 1 h 58 min
